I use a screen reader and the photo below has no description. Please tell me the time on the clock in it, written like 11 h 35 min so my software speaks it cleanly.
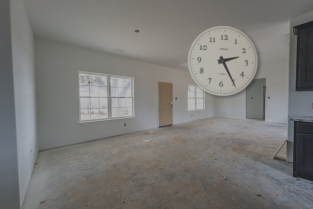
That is 2 h 25 min
